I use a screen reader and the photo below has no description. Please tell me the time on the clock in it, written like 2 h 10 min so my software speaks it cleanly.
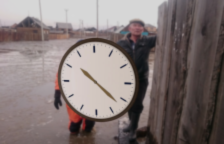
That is 10 h 22 min
